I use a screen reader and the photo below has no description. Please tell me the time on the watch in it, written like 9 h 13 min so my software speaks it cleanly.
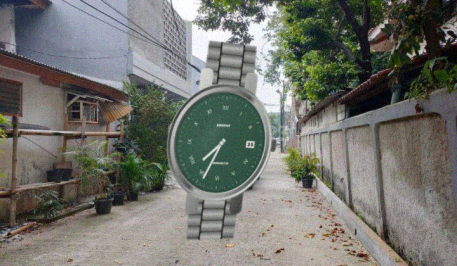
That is 7 h 34 min
